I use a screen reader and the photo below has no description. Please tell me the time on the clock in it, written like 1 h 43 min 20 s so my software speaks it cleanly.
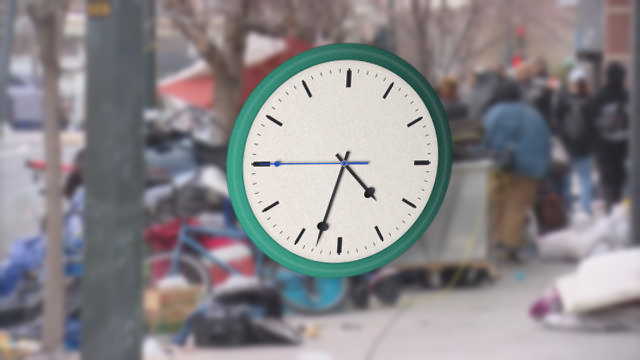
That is 4 h 32 min 45 s
